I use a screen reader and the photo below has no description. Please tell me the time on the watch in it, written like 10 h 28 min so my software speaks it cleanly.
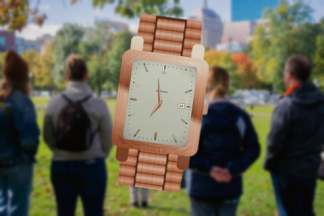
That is 6 h 58 min
